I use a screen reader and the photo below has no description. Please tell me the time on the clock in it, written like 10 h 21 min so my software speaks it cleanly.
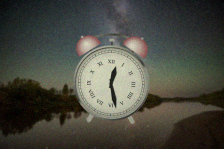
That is 12 h 28 min
